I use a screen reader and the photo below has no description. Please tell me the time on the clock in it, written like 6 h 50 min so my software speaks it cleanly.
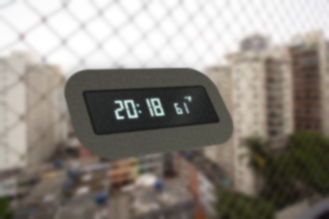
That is 20 h 18 min
